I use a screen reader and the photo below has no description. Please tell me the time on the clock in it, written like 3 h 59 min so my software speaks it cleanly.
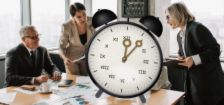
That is 12 h 06 min
